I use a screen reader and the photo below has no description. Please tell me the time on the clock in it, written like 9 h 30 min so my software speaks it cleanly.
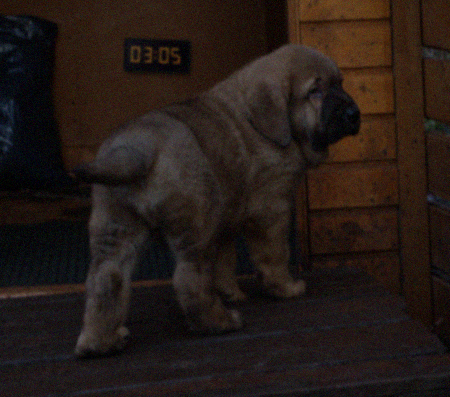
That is 3 h 05 min
